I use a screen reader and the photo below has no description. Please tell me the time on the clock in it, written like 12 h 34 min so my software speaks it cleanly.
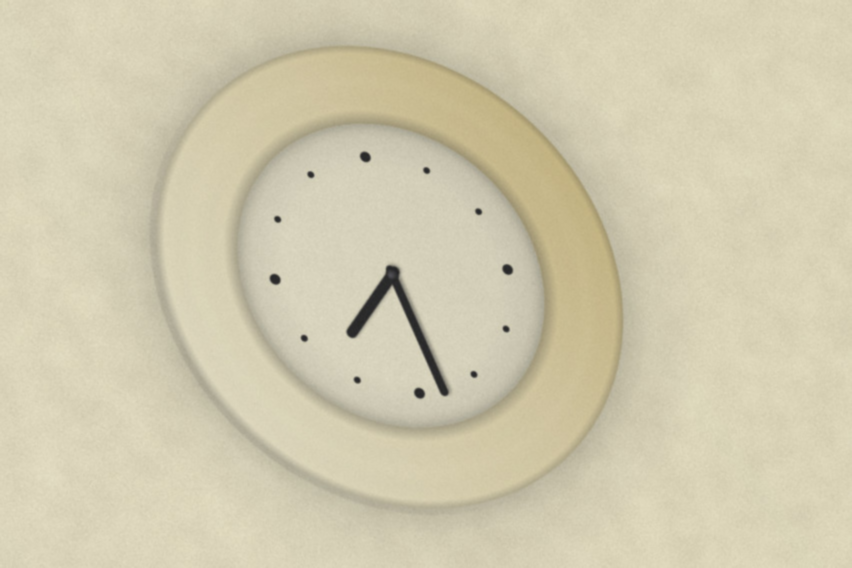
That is 7 h 28 min
